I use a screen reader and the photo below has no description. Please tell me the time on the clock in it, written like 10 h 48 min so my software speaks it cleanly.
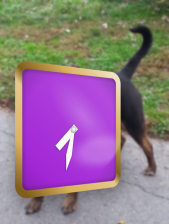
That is 7 h 32 min
